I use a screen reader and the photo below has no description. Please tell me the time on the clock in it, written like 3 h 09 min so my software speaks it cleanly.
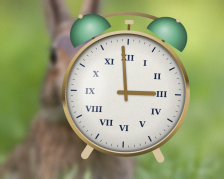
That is 2 h 59 min
